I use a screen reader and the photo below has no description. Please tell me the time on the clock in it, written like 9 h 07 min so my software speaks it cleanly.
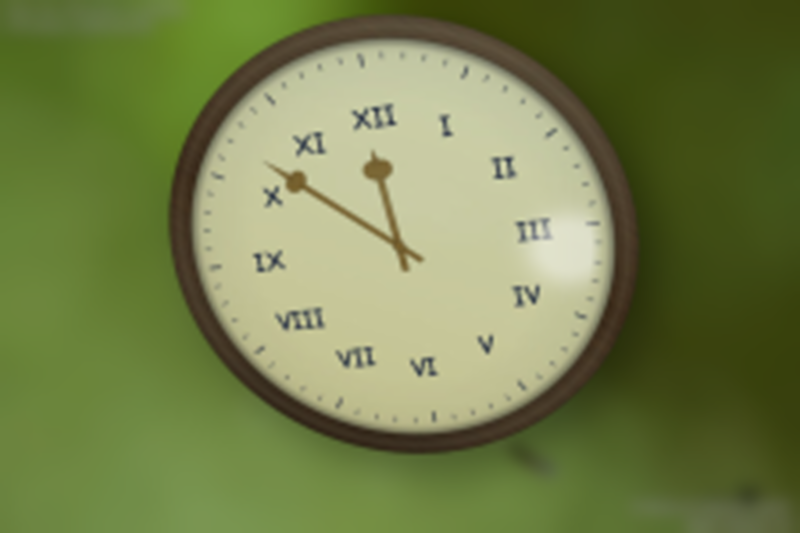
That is 11 h 52 min
